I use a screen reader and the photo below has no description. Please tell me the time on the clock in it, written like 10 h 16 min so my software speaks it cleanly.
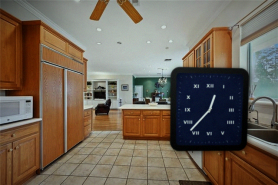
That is 12 h 37 min
